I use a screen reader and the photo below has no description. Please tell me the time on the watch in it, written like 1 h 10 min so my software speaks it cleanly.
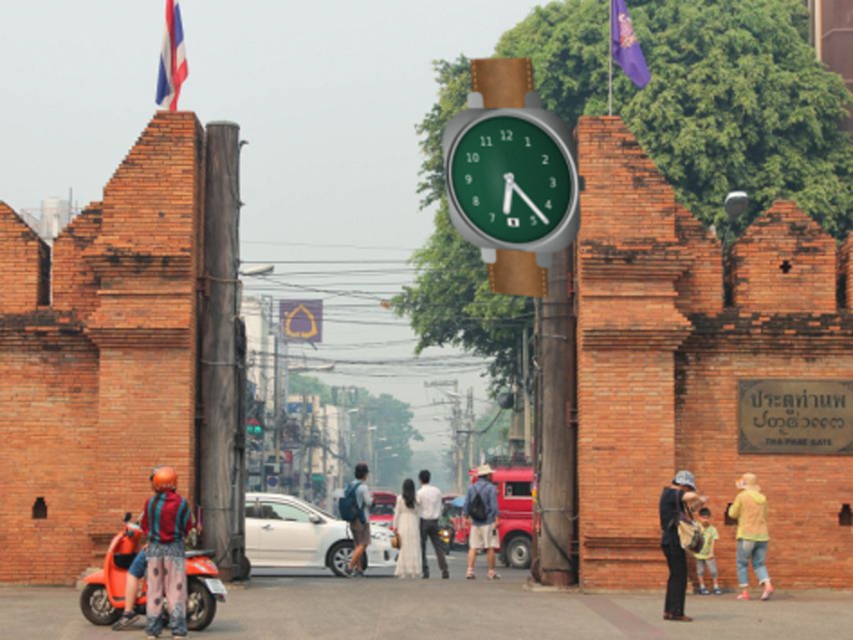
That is 6 h 23 min
